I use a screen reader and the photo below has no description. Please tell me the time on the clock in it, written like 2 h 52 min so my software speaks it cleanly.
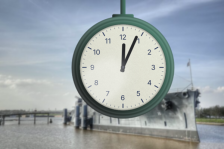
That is 12 h 04 min
